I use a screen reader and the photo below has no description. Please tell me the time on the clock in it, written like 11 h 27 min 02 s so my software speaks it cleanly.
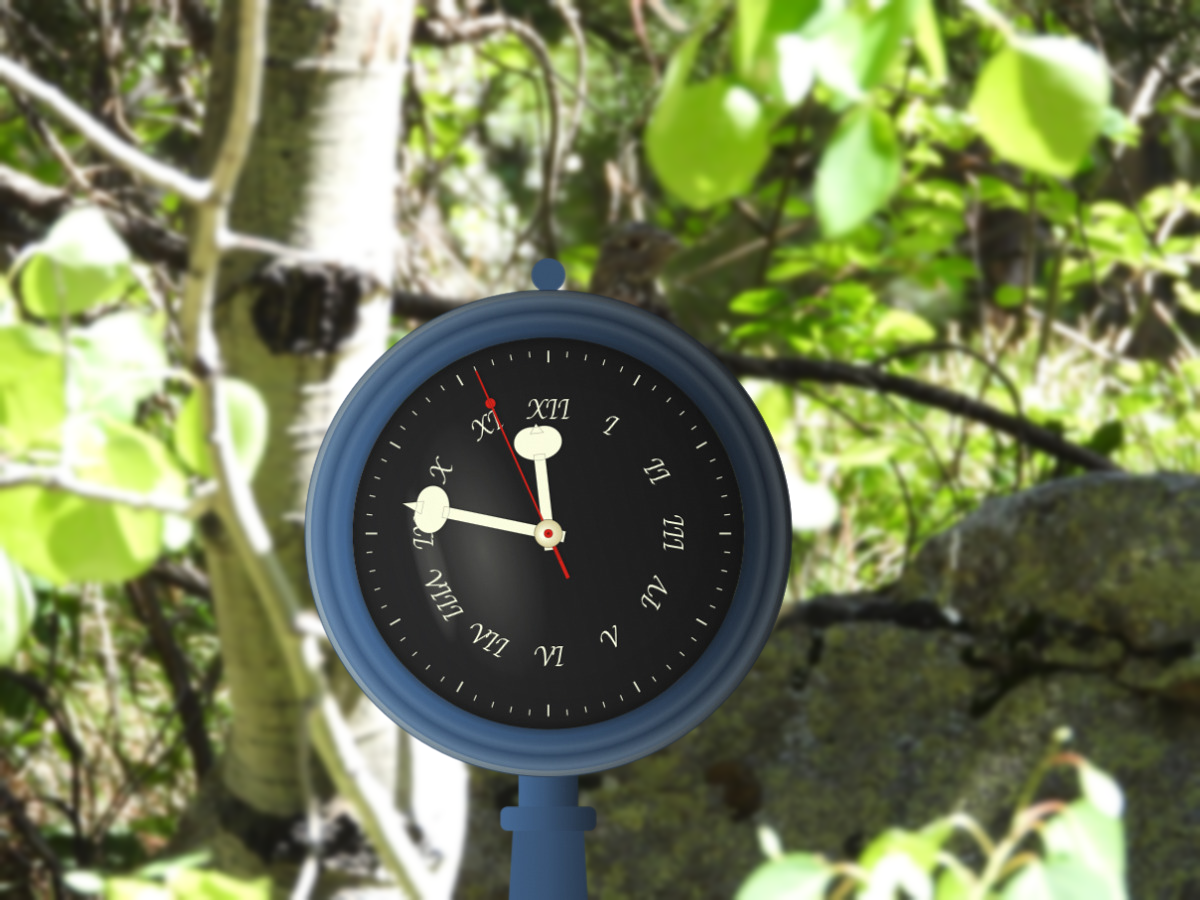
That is 11 h 46 min 56 s
